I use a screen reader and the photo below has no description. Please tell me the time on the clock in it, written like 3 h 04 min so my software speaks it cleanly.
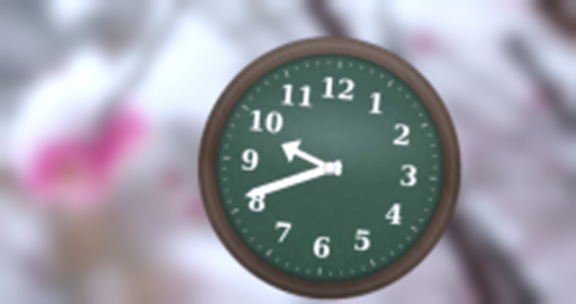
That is 9 h 41 min
